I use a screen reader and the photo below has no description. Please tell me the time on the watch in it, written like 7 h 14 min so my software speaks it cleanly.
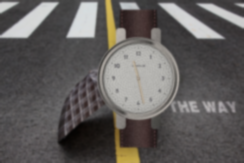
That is 11 h 28 min
